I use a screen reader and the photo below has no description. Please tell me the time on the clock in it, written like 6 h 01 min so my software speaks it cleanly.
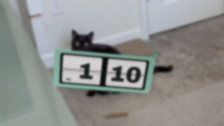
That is 1 h 10 min
